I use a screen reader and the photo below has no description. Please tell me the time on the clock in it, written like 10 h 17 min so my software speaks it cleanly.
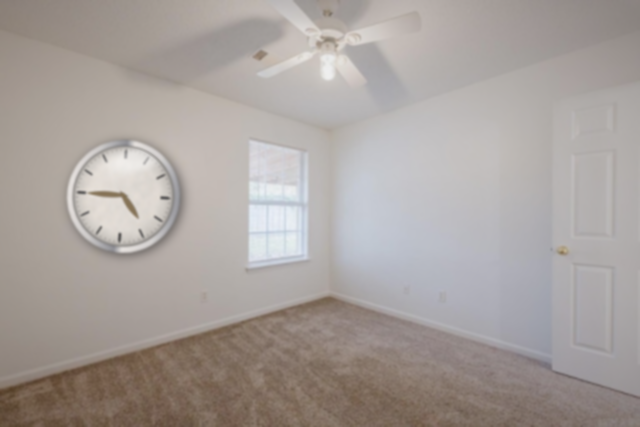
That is 4 h 45 min
